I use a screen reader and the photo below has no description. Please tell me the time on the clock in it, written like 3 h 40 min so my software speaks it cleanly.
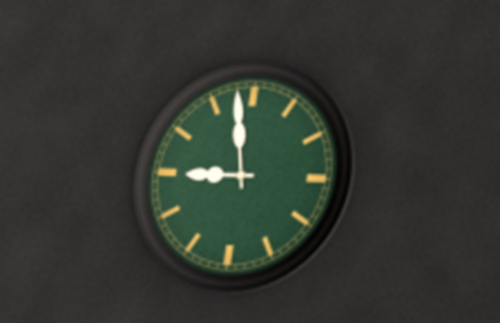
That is 8 h 58 min
